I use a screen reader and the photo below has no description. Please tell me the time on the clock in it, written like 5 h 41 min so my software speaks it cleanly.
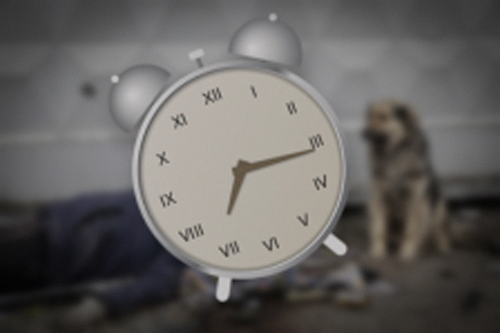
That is 7 h 16 min
